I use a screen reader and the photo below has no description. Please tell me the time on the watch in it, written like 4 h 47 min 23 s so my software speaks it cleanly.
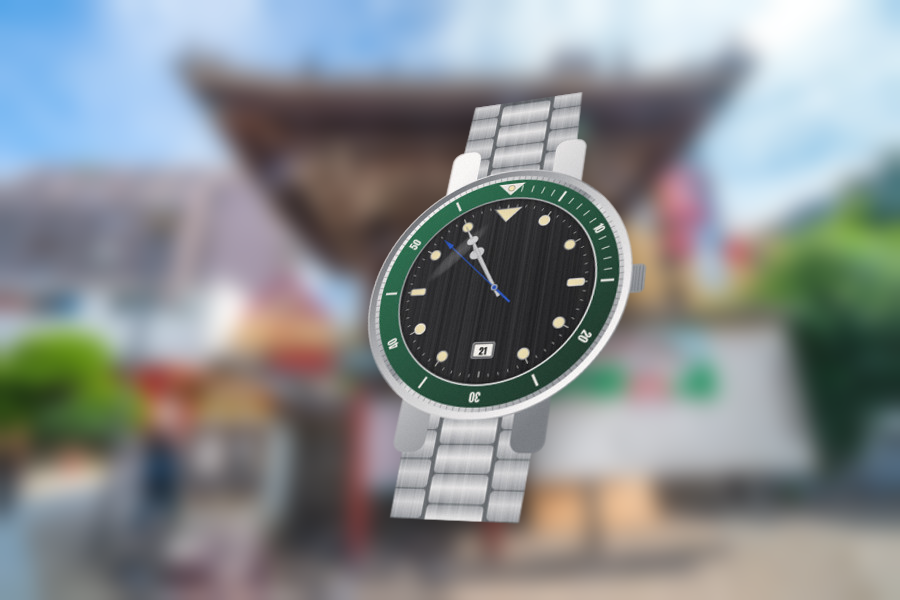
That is 10 h 54 min 52 s
